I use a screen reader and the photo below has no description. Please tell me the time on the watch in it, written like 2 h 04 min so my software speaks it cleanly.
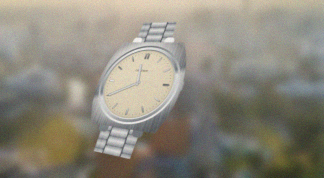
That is 11 h 40 min
